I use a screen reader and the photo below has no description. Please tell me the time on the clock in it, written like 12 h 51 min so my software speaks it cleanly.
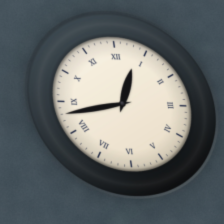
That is 12 h 43 min
